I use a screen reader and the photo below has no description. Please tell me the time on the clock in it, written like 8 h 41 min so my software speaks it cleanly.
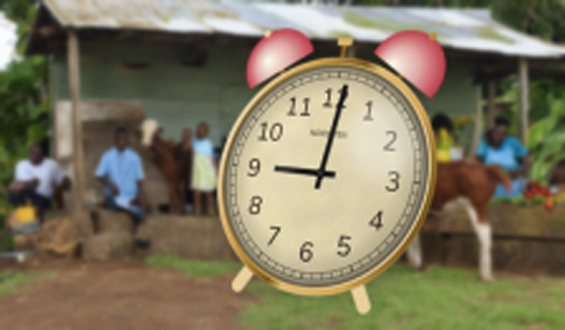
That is 9 h 01 min
